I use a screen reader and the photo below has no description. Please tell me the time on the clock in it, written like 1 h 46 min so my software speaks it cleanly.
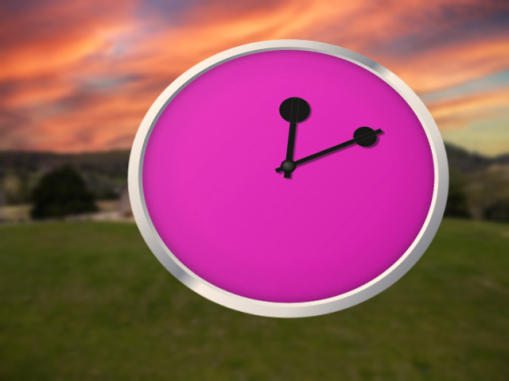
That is 12 h 11 min
